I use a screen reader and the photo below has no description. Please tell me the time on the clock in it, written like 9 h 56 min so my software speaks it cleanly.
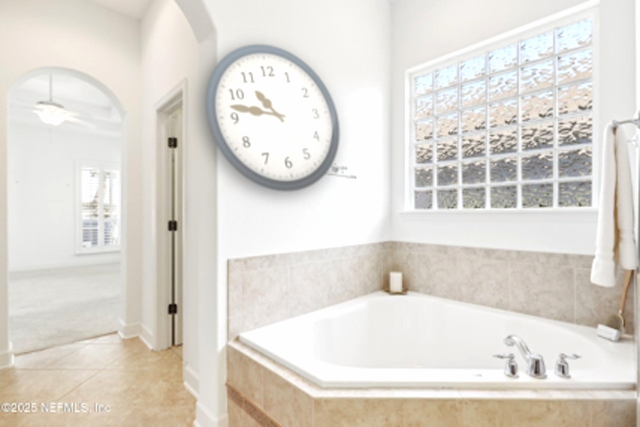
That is 10 h 47 min
